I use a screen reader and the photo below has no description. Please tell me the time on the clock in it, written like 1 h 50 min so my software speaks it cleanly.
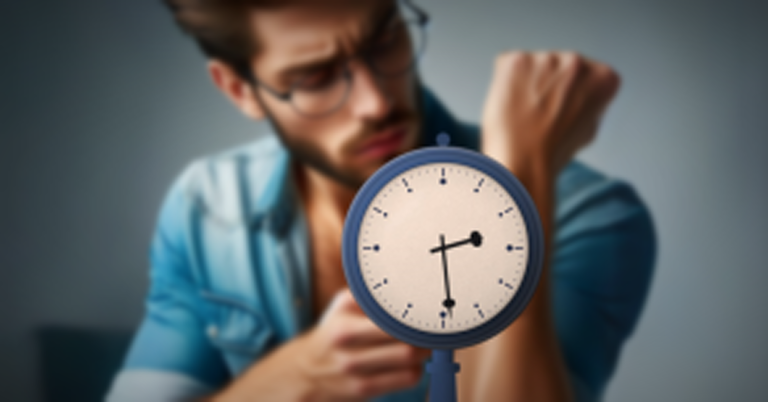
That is 2 h 29 min
